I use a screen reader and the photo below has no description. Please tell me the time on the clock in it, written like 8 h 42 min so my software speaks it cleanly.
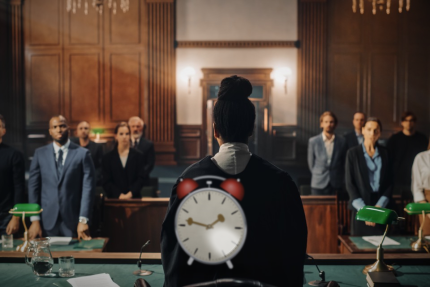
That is 1 h 47 min
